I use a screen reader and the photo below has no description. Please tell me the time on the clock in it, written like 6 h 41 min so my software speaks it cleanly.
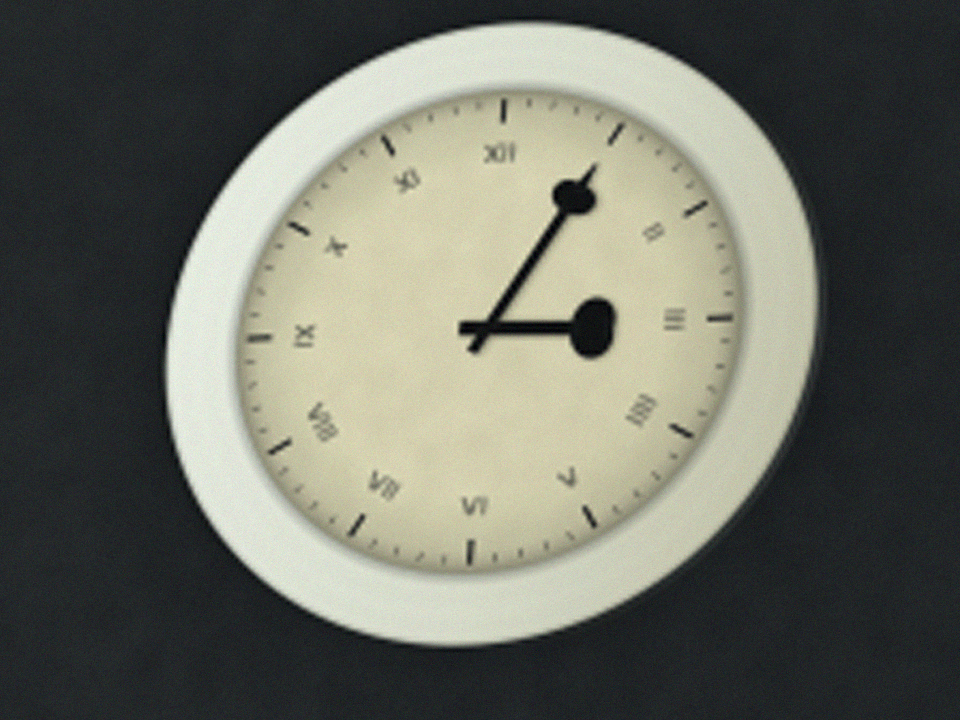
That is 3 h 05 min
